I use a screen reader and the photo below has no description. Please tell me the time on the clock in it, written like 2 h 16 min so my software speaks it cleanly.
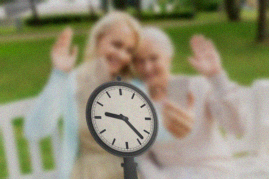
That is 9 h 23 min
